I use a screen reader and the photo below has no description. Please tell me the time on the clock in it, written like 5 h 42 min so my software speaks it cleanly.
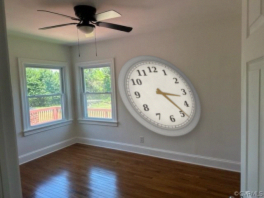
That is 3 h 24 min
